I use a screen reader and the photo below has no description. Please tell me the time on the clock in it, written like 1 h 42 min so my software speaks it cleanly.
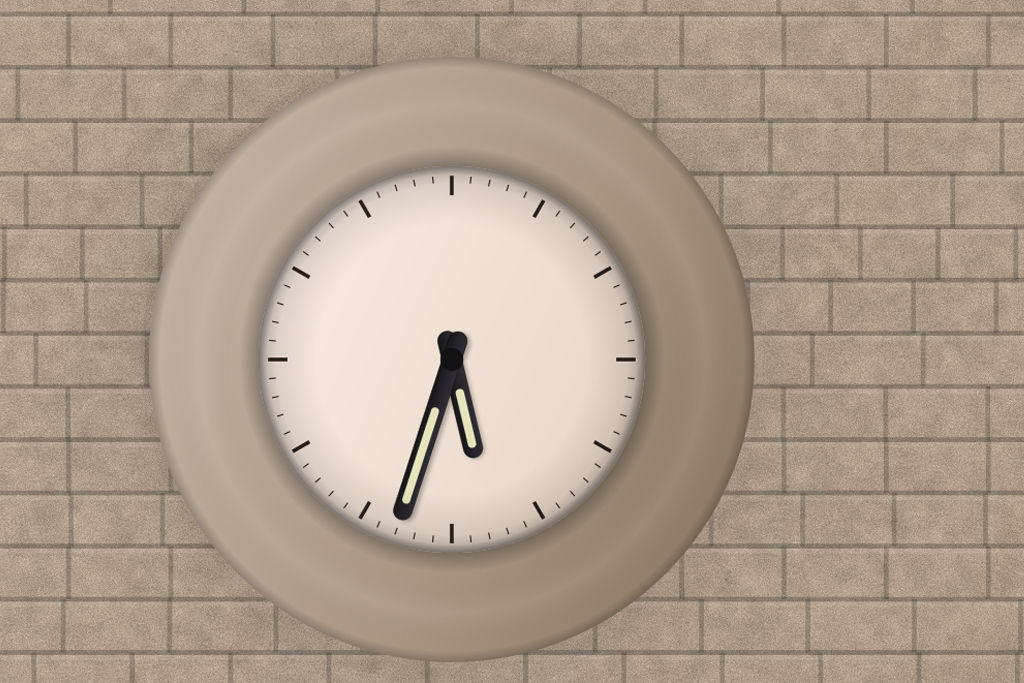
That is 5 h 33 min
